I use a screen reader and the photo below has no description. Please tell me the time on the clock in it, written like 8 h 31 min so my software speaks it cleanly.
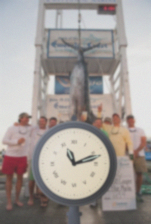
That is 11 h 12 min
